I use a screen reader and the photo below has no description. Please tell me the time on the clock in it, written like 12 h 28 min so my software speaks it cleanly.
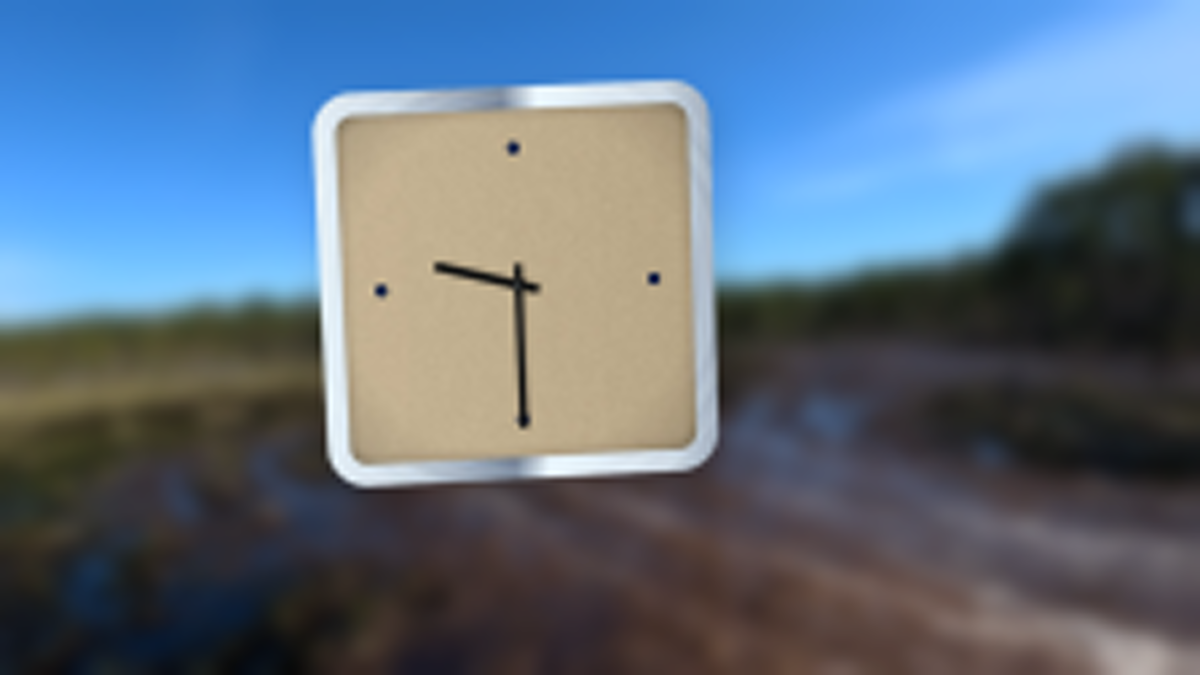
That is 9 h 30 min
